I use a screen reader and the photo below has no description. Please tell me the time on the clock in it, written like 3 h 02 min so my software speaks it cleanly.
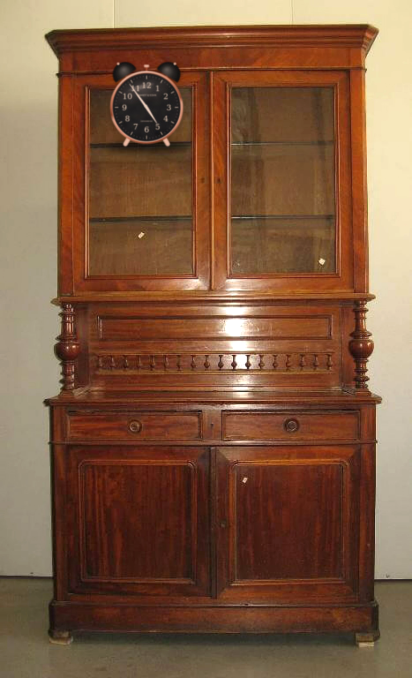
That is 4 h 54 min
